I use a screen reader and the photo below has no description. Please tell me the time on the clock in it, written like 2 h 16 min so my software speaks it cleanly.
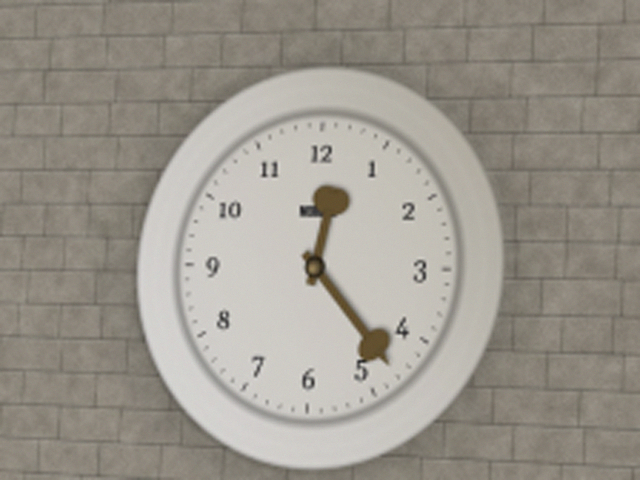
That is 12 h 23 min
